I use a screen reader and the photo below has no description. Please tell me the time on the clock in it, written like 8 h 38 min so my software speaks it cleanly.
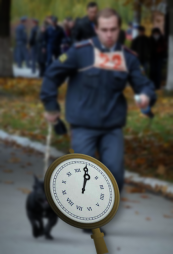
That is 1 h 04 min
